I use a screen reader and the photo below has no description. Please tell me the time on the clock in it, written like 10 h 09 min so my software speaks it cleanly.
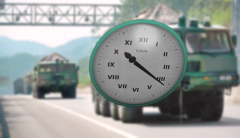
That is 10 h 21 min
